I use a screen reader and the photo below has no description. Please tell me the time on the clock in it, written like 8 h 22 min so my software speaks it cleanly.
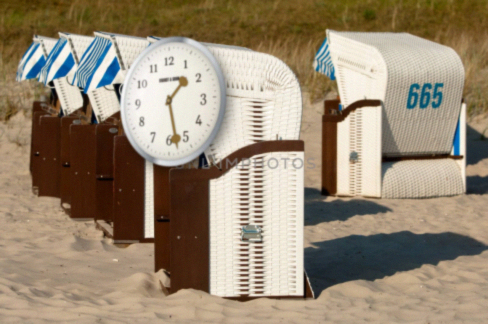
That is 1 h 28 min
